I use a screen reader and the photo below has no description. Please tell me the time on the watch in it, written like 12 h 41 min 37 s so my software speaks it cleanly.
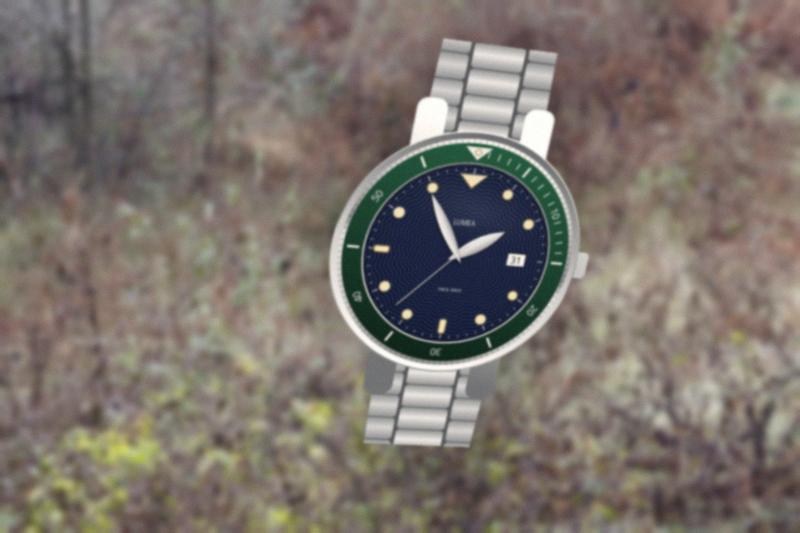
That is 1 h 54 min 37 s
